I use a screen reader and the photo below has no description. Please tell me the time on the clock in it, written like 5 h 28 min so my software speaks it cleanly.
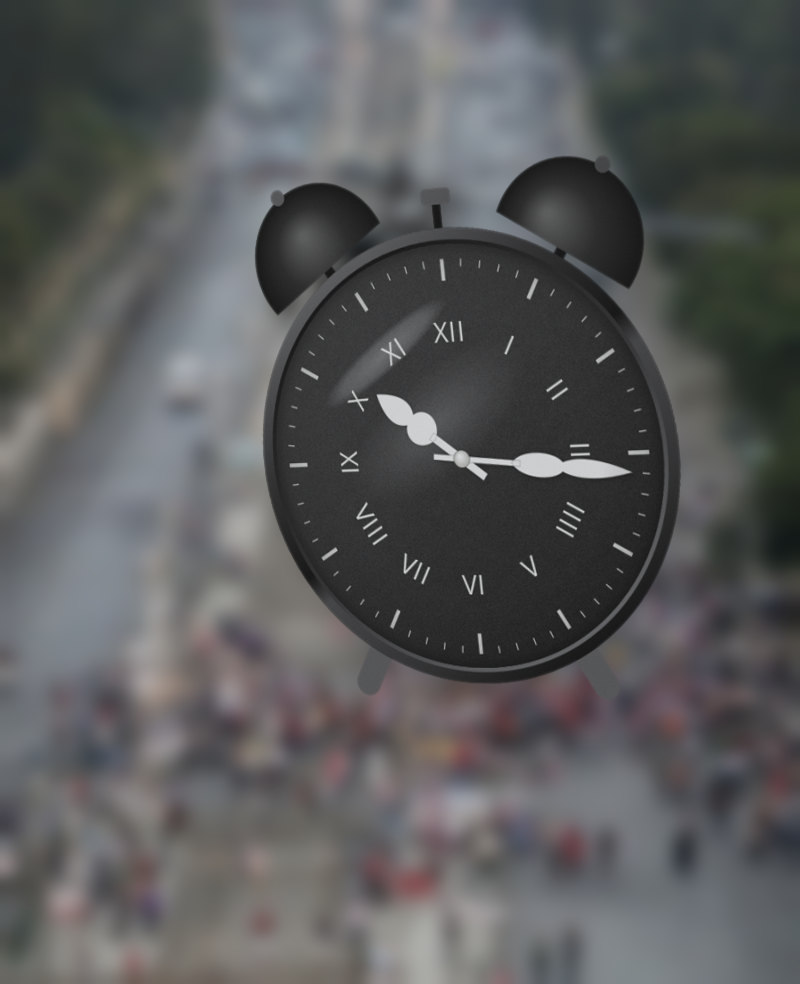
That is 10 h 16 min
